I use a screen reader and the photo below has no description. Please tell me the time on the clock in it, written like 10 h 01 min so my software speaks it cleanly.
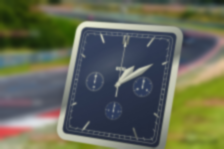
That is 1 h 09 min
